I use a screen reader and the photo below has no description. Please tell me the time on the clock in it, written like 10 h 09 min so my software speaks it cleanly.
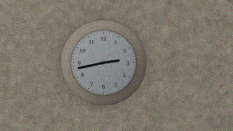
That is 2 h 43 min
